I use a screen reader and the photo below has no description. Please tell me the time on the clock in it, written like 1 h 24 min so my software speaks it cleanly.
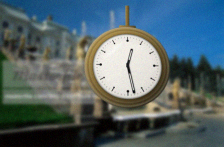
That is 12 h 28 min
